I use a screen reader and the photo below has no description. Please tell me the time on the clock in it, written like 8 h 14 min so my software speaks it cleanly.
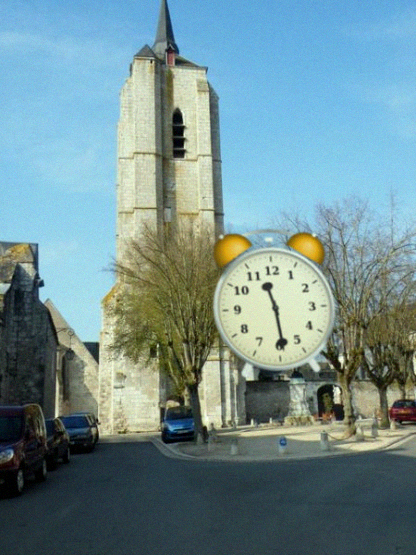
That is 11 h 29 min
